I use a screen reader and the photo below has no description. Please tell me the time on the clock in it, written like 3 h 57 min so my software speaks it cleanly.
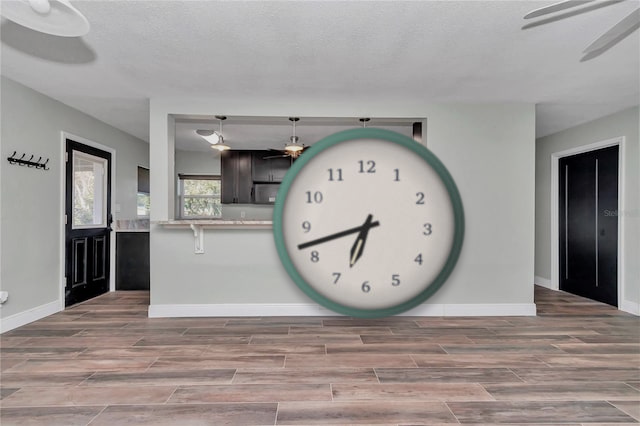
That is 6 h 42 min
